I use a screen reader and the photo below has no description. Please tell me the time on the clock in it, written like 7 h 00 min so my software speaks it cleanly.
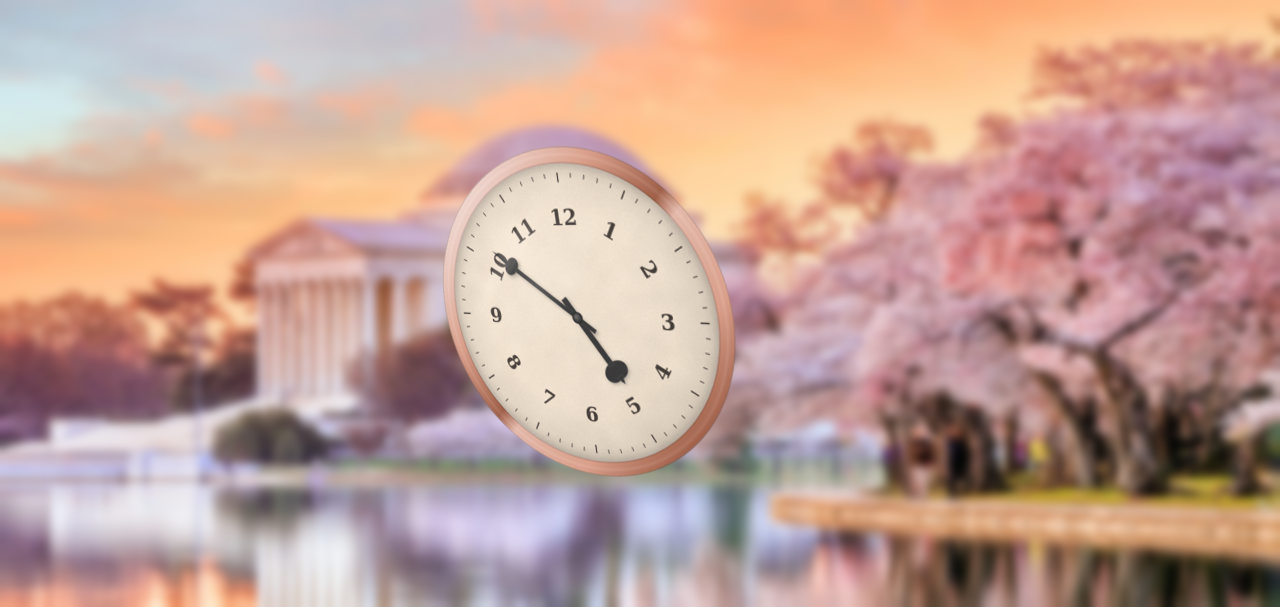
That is 4 h 51 min
